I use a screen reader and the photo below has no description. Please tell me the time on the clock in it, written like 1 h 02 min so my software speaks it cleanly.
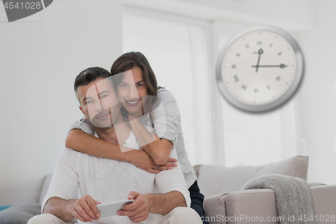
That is 12 h 15 min
